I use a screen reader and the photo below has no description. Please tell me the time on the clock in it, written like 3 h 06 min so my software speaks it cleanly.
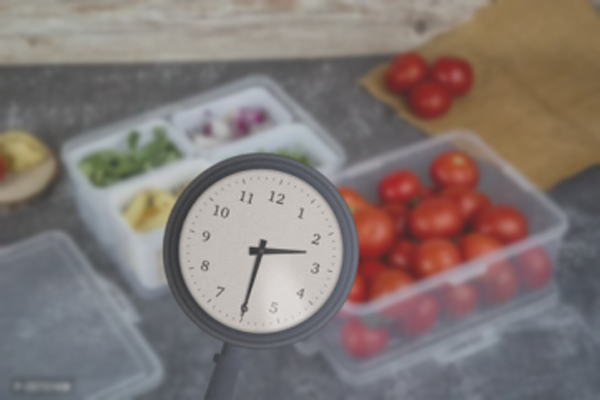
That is 2 h 30 min
